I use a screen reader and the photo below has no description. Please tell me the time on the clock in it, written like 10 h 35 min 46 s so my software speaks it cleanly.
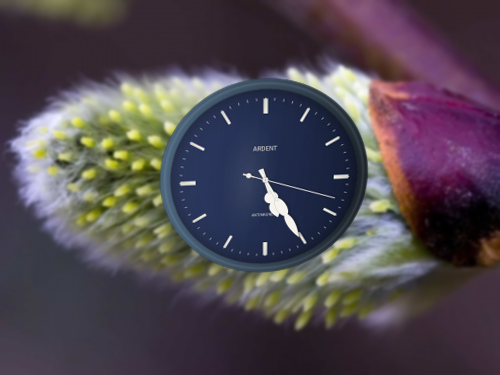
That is 5 h 25 min 18 s
